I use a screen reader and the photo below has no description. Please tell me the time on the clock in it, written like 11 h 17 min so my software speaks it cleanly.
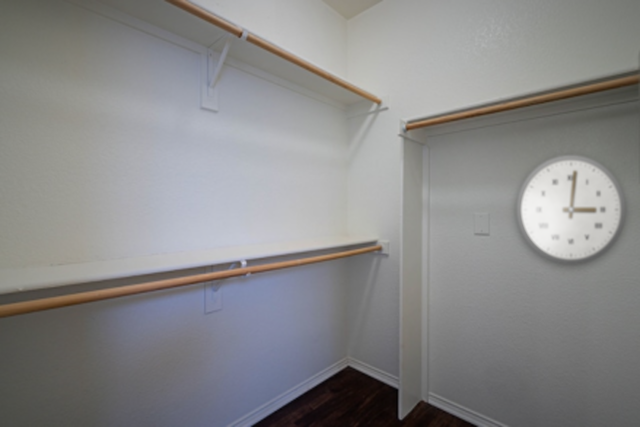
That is 3 h 01 min
